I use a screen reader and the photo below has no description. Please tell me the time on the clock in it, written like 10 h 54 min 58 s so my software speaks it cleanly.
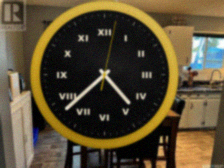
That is 4 h 38 min 02 s
